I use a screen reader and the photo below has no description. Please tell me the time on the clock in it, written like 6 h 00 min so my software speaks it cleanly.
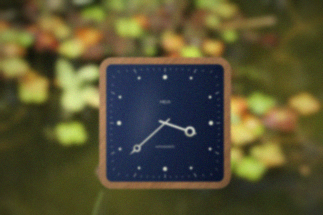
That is 3 h 38 min
